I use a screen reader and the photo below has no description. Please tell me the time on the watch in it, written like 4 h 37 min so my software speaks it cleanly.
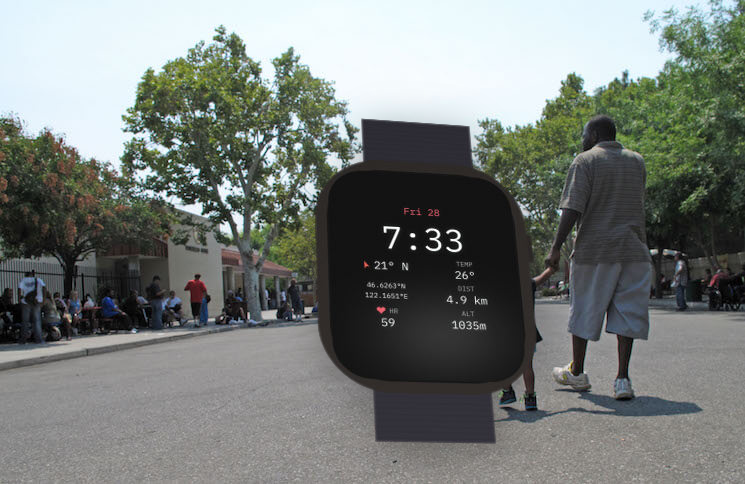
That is 7 h 33 min
